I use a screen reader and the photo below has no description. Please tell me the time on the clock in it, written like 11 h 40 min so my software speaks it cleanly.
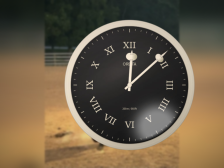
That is 12 h 08 min
